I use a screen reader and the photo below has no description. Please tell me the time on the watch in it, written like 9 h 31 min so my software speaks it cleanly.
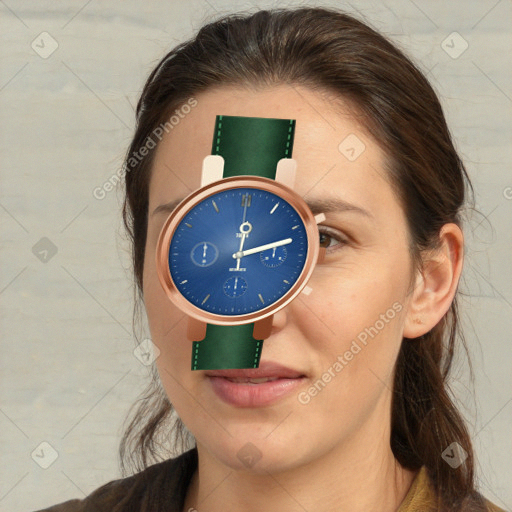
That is 12 h 12 min
